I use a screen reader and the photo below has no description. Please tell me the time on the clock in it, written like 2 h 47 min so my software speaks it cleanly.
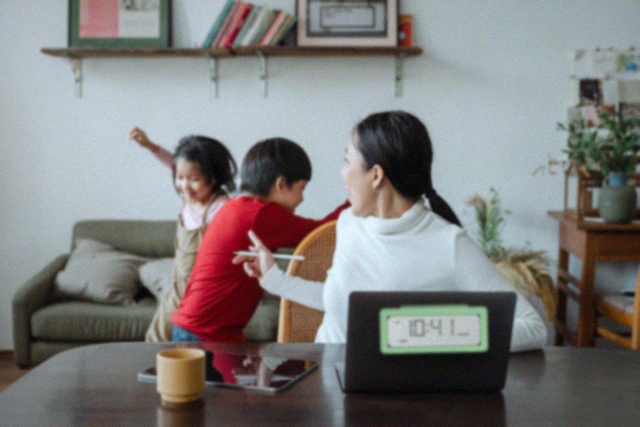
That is 10 h 41 min
